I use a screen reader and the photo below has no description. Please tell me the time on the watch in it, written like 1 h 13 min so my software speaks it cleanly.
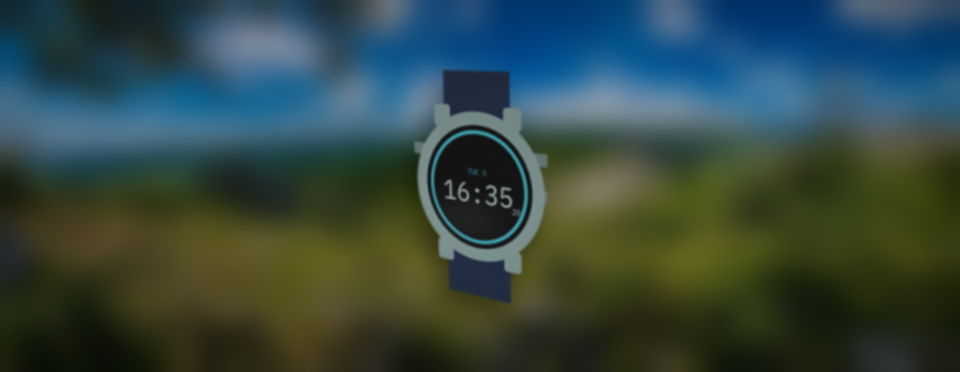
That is 16 h 35 min
